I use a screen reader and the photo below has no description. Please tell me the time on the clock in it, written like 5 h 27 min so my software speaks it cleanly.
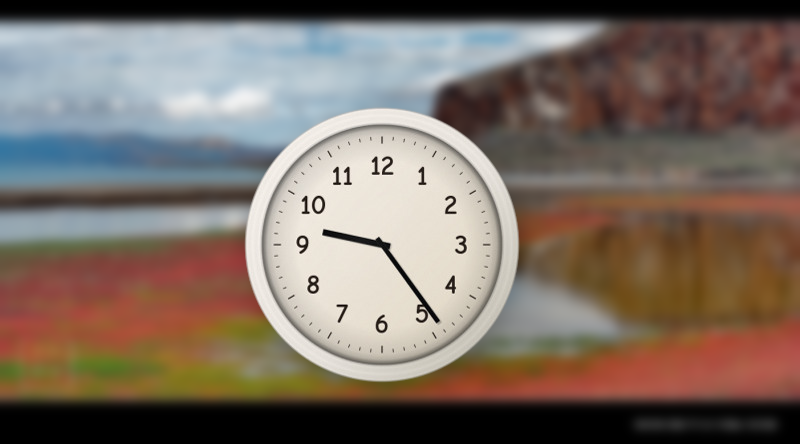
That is 9 h 24 min
